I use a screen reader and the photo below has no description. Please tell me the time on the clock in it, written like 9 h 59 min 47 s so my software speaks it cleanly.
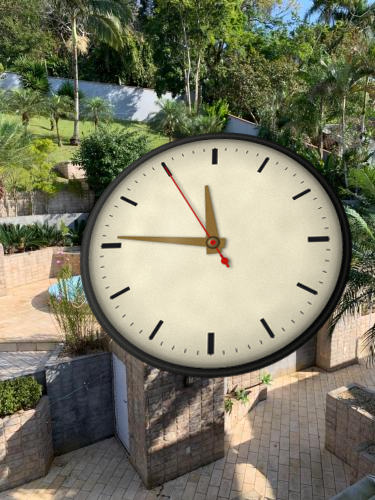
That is 11 h 45 min 55 s
